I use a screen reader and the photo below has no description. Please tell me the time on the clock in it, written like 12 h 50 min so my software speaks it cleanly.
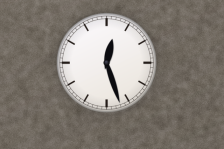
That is 12 h 27 min
